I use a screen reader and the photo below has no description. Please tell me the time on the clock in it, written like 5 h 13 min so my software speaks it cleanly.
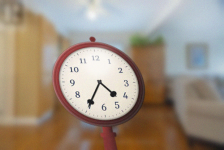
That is 4 h 35 min
